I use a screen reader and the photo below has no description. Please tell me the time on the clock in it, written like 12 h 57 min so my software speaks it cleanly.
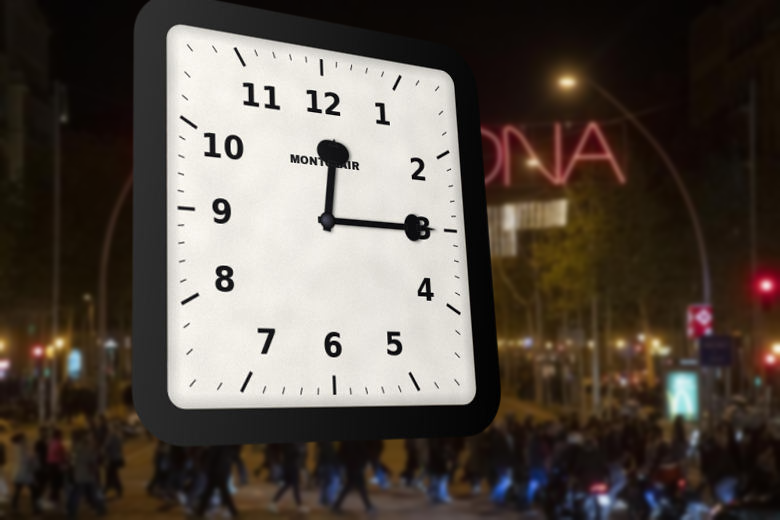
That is 12 h 15 min
